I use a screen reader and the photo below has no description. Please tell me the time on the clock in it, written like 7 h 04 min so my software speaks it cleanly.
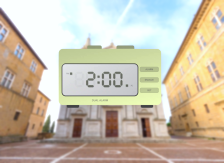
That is 2 h 00 min
